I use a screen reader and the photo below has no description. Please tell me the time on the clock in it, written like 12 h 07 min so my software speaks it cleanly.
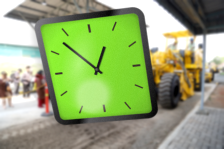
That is 12 h 53 min
